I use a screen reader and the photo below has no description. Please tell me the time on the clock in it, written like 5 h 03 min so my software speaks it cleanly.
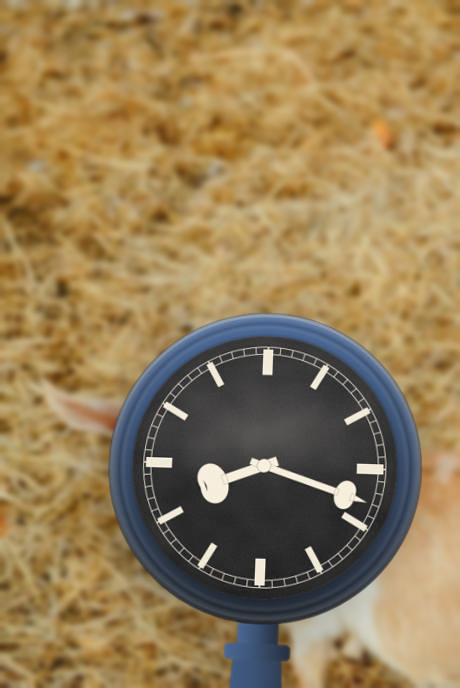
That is 8 h 18 min
